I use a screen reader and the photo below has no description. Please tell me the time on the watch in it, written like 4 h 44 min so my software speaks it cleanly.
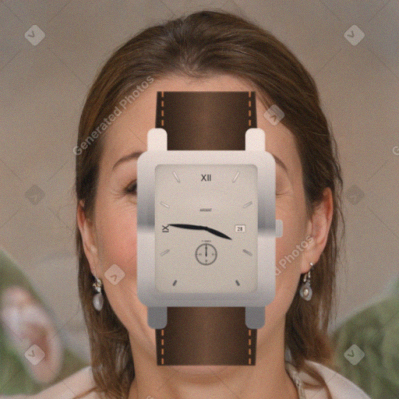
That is 3 h 46 min
